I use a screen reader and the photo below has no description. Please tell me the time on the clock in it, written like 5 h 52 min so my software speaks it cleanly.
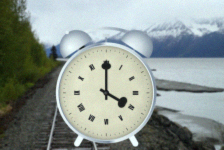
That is 4 h 00 min
